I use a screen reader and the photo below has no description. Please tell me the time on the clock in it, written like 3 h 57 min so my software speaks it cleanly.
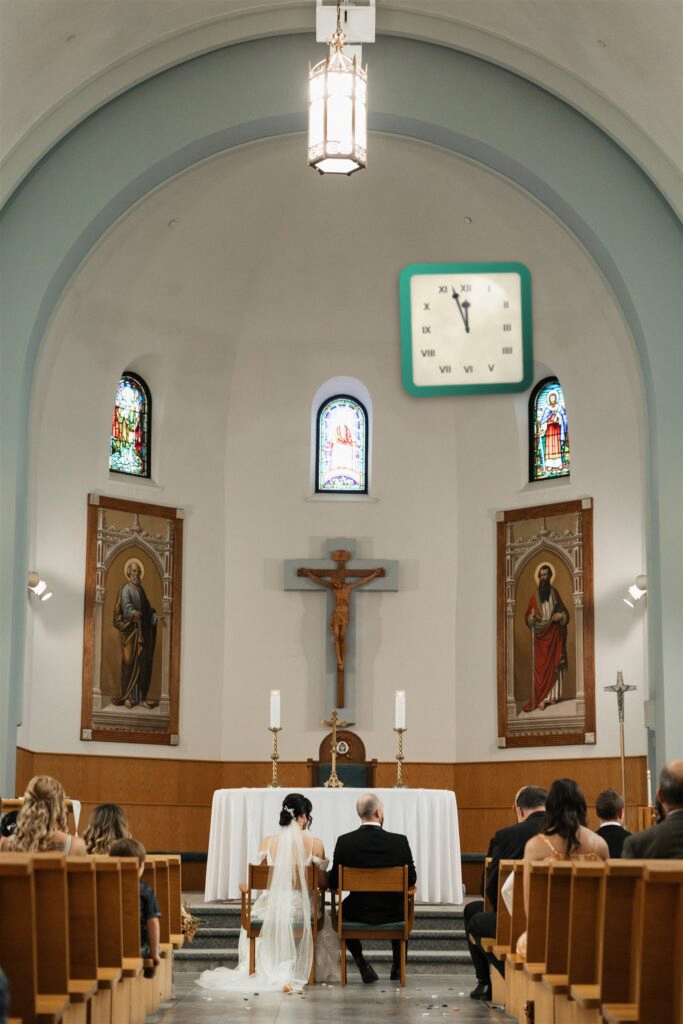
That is 11 h 57 min
